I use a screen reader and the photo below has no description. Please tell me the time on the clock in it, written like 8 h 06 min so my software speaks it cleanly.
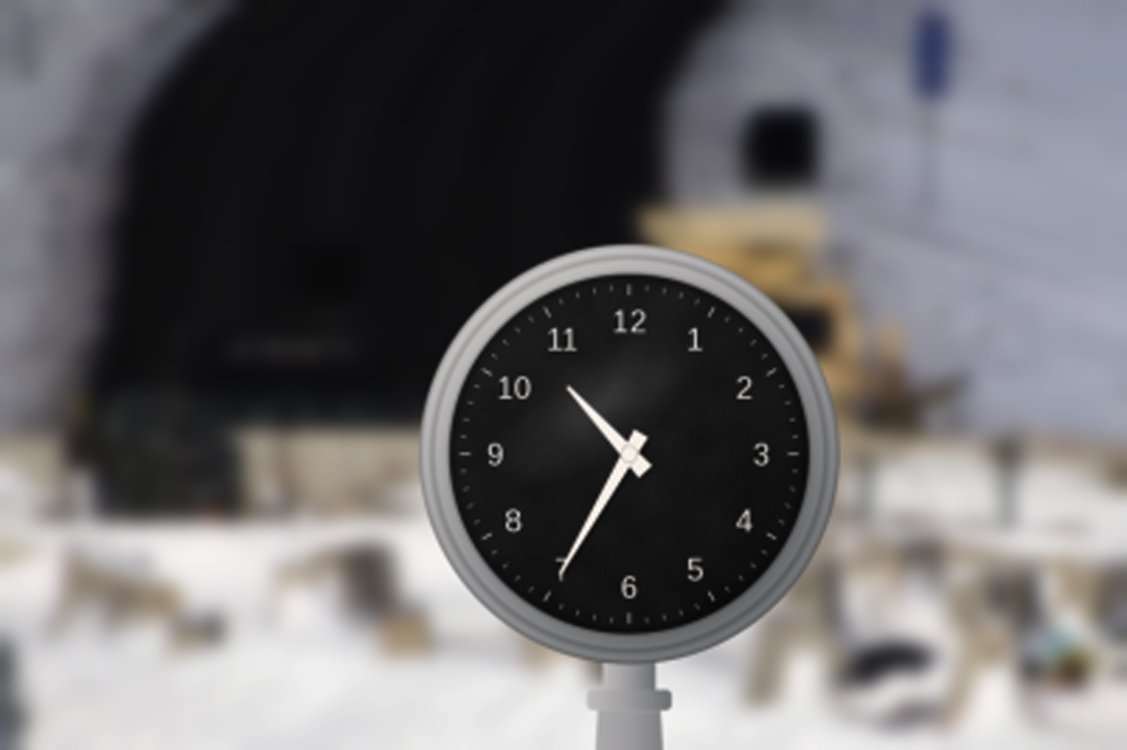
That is 10 h 35 min
